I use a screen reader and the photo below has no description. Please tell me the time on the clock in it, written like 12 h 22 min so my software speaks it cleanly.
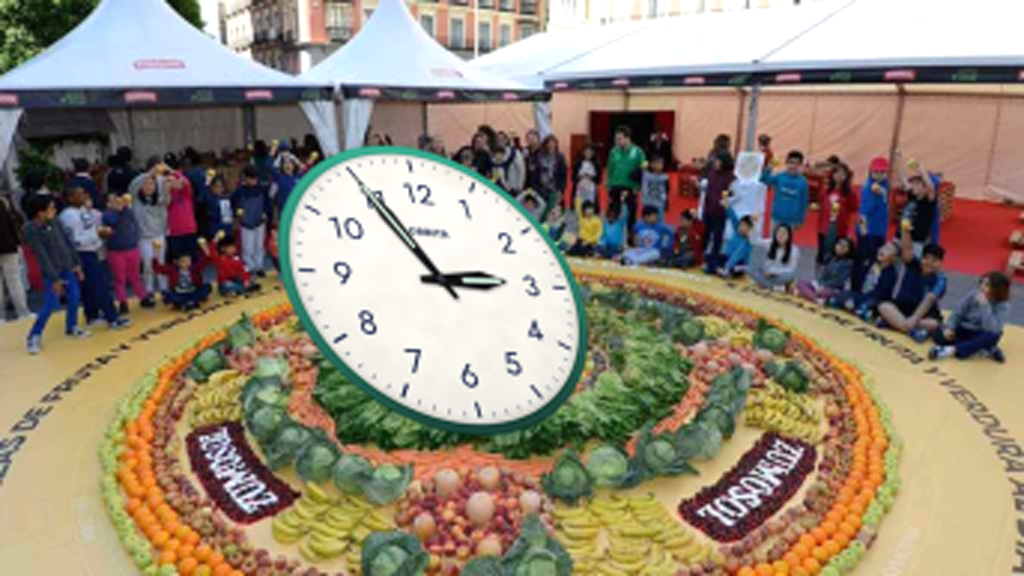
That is 2 h 55 min
